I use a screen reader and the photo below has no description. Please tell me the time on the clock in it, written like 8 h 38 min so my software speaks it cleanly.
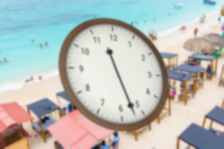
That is 11 h 27 min
